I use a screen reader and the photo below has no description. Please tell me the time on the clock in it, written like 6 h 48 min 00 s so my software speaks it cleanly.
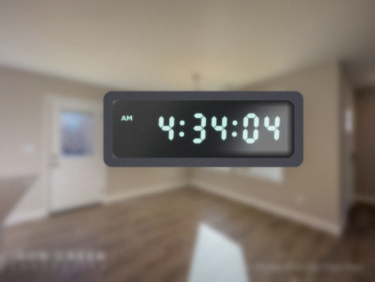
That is 4 h 34 min 04 s
